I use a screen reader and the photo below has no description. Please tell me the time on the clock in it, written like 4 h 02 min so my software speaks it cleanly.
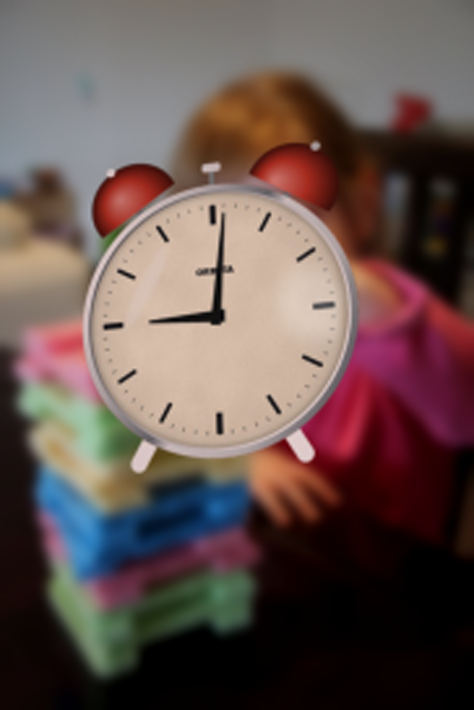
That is 9 h 01 min
